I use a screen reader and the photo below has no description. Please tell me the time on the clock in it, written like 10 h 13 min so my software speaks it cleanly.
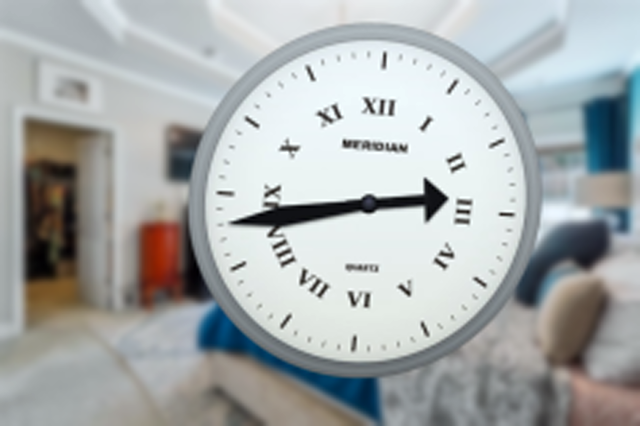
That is 2 h 43 min
